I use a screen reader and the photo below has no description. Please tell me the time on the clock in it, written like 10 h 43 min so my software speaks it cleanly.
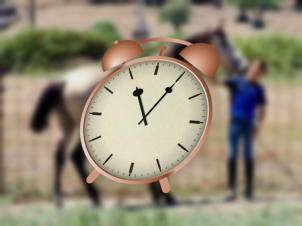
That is 11 h 05 min
